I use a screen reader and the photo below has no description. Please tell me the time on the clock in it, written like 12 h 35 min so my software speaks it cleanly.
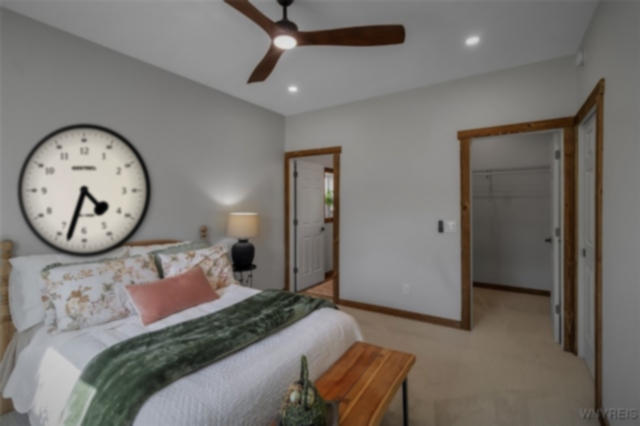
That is 4 h 33 min
